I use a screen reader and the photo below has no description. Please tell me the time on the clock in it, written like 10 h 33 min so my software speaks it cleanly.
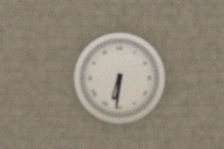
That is 6 h 31 min
